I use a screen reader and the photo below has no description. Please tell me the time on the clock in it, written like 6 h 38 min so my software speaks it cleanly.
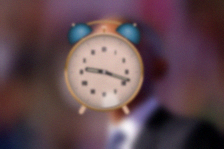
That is 9 h 18 min
